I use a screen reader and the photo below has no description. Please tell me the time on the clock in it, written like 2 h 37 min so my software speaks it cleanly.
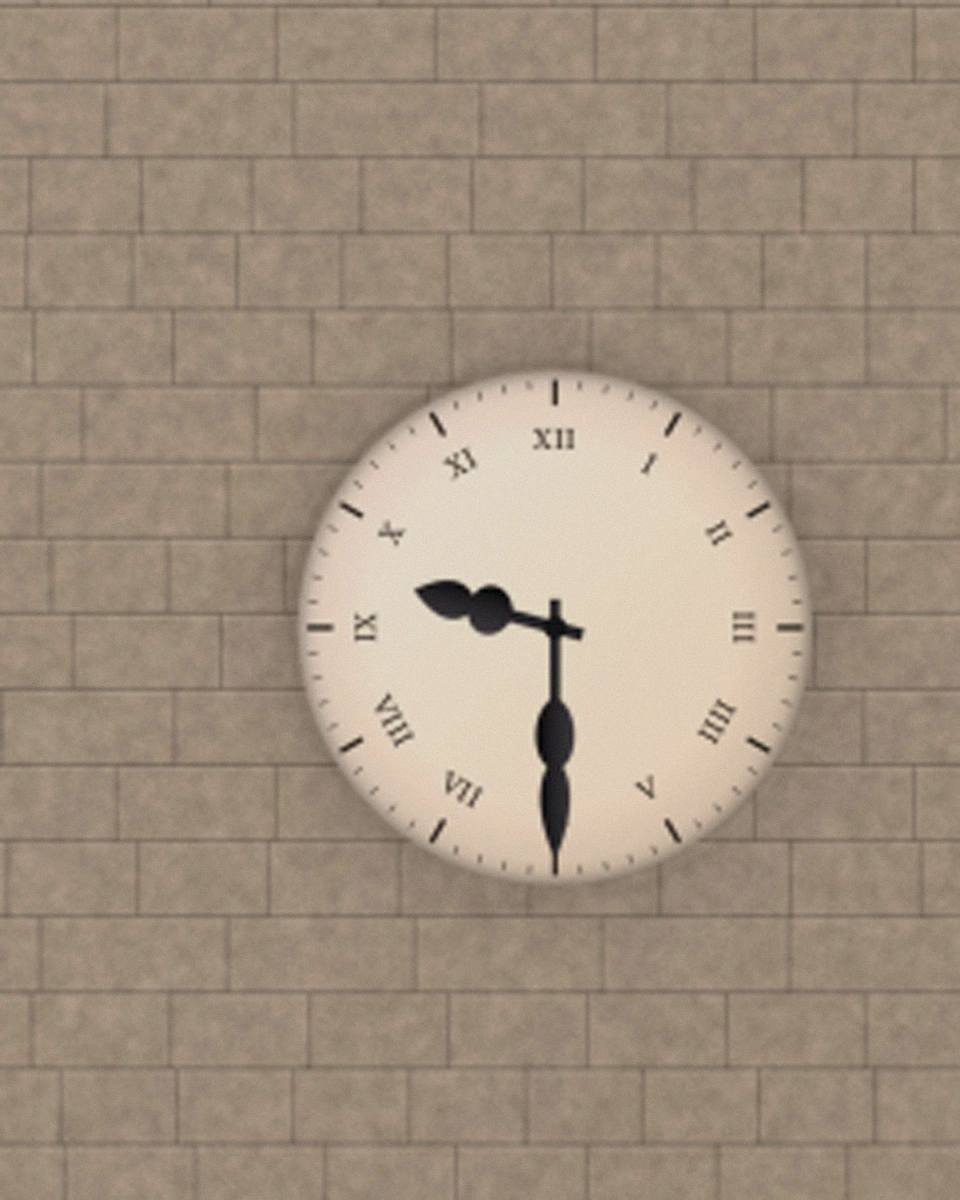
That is 9 h 30 min
